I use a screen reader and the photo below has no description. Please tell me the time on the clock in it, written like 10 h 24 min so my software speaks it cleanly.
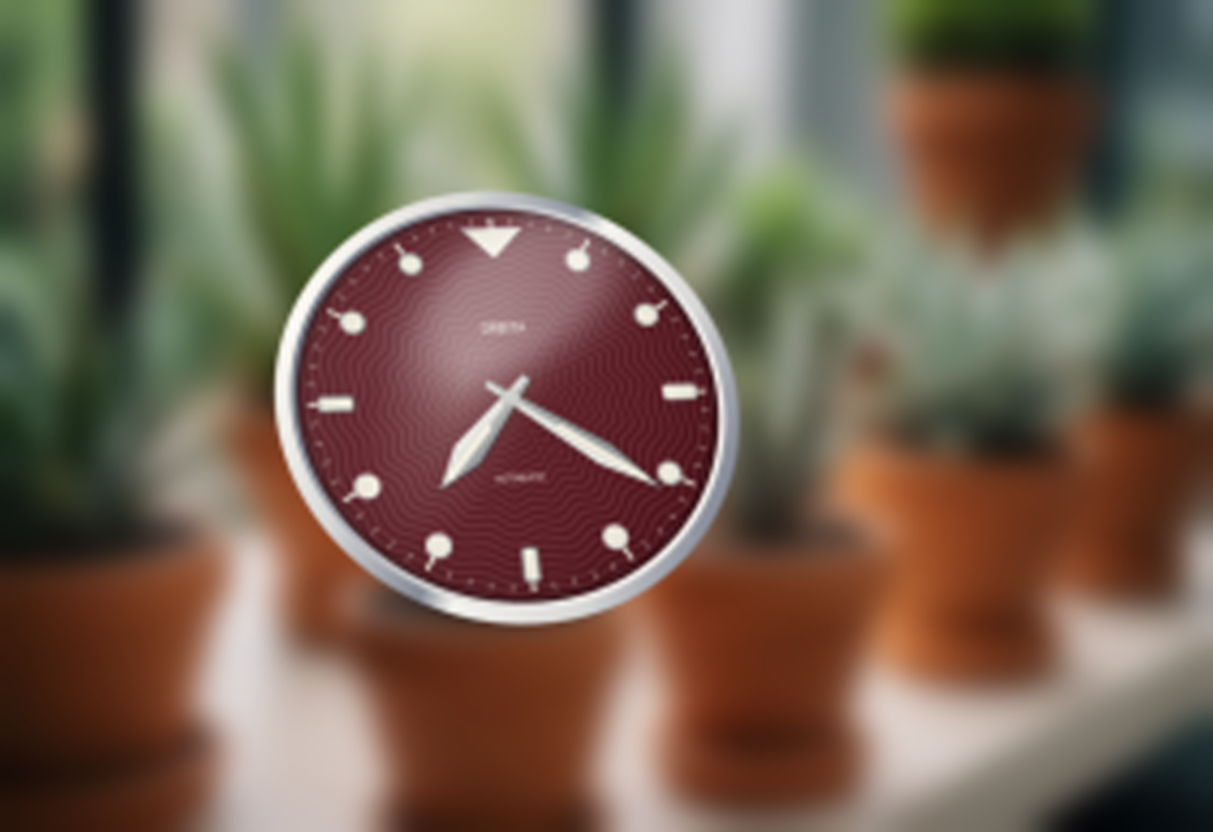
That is 7 h 21 min
